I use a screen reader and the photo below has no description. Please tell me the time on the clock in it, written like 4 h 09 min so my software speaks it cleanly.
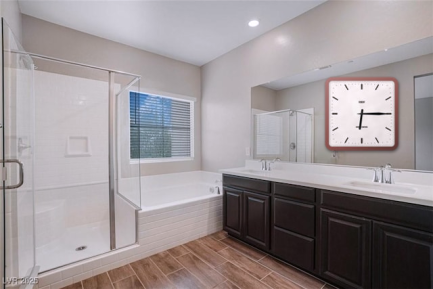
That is 6 h 15 min
